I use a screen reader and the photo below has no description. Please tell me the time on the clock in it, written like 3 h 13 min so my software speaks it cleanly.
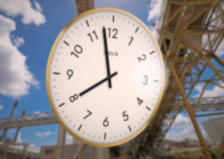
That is 7 h 58 min
